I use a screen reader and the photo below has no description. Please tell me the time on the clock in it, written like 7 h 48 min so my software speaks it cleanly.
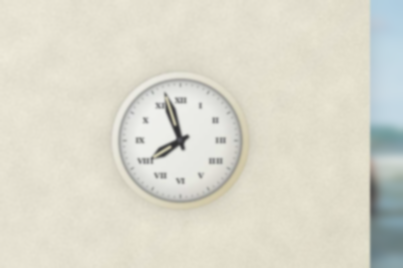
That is 7 h 57 min
